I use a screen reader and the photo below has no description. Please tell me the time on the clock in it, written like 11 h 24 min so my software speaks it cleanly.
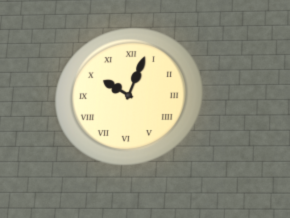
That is 10 h 03 min
